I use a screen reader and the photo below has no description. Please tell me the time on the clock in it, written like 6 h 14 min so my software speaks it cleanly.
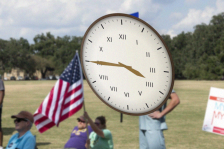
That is 3 h 45 min
